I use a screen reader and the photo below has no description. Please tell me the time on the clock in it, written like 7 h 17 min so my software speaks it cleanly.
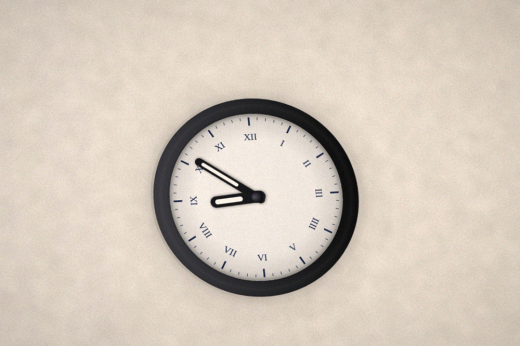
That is 8 h 51 min
